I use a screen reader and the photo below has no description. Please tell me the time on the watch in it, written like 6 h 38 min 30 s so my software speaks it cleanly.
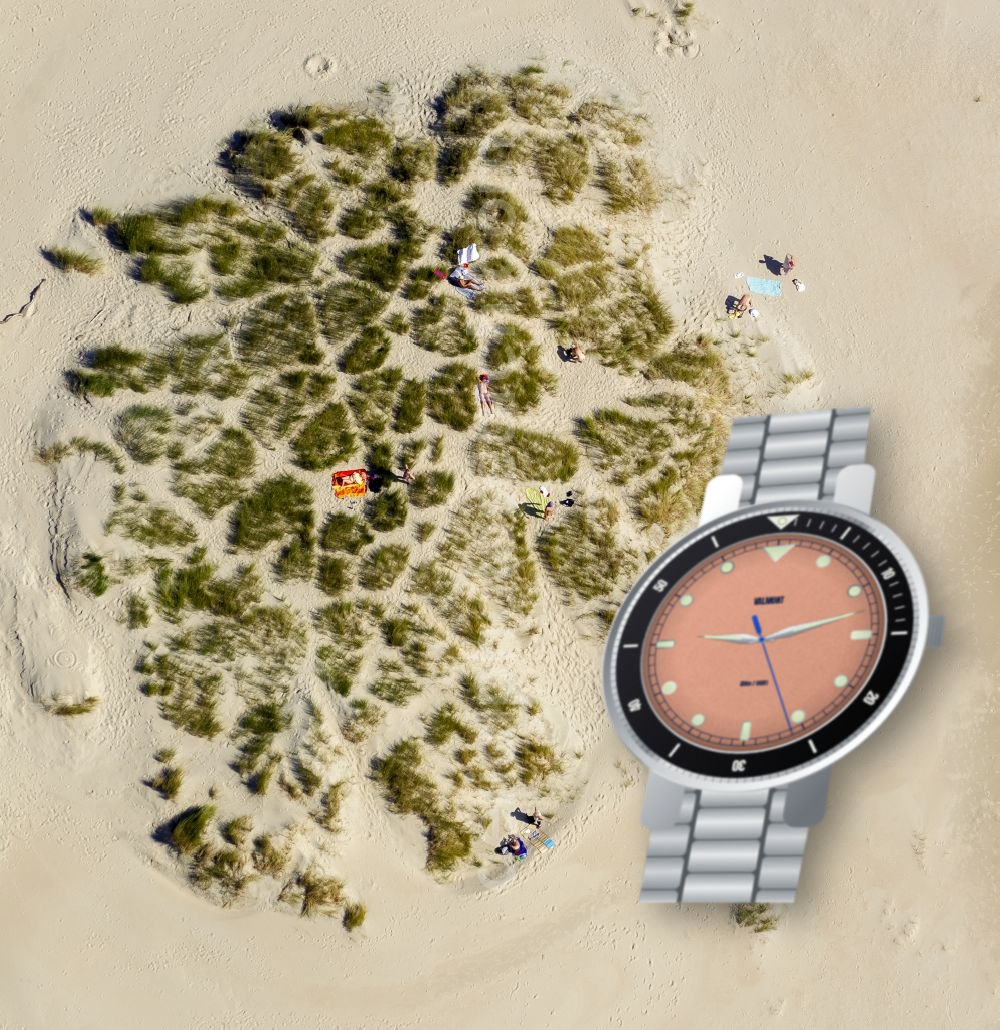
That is 9 h 12 min 26 s
